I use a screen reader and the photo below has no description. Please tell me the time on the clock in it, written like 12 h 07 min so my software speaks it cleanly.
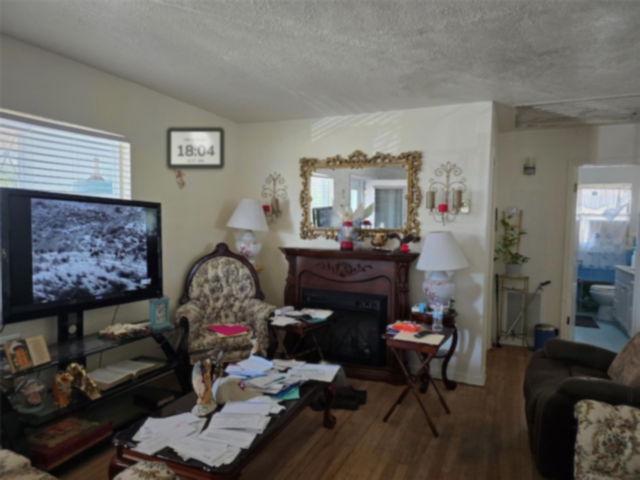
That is 18 h 04 min
